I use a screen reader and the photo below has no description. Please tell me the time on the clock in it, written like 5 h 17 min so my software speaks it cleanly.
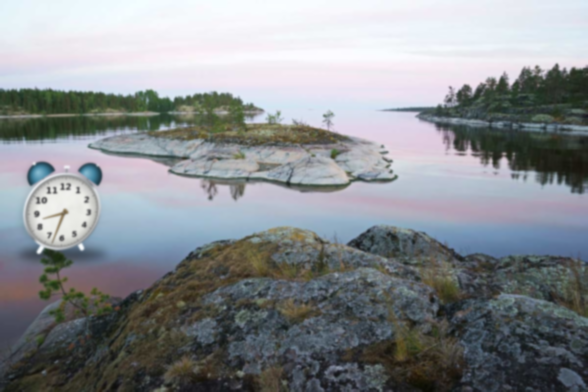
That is 8 h 33 min
